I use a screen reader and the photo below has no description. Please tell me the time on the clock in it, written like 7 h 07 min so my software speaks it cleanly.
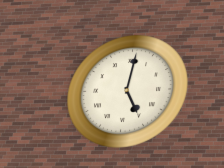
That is 5 h 01 min
